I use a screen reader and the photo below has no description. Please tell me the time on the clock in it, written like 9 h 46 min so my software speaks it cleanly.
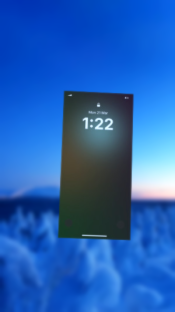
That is 1 h 22 min
